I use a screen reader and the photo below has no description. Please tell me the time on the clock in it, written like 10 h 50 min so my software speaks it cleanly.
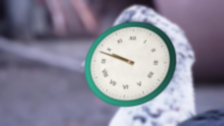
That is 9 h 48 min
